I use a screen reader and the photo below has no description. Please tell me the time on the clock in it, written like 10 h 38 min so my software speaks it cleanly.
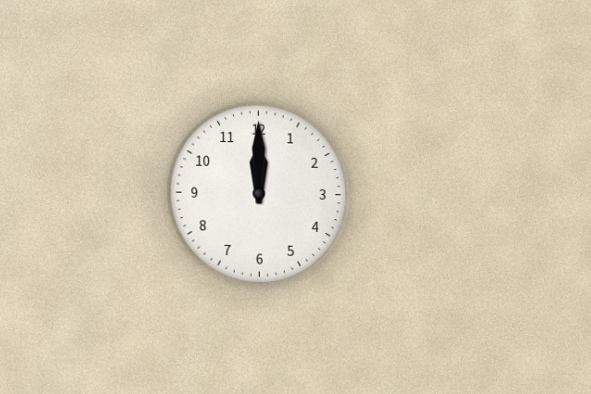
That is 12 h 00 min
